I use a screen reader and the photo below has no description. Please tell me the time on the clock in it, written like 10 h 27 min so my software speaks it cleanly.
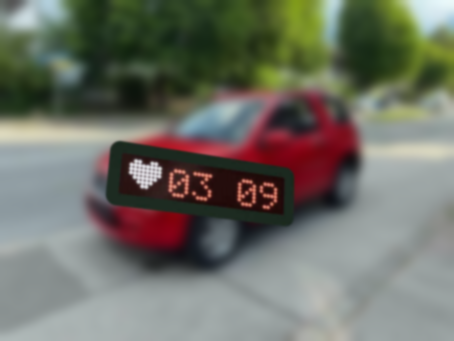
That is 3 h 09 min
